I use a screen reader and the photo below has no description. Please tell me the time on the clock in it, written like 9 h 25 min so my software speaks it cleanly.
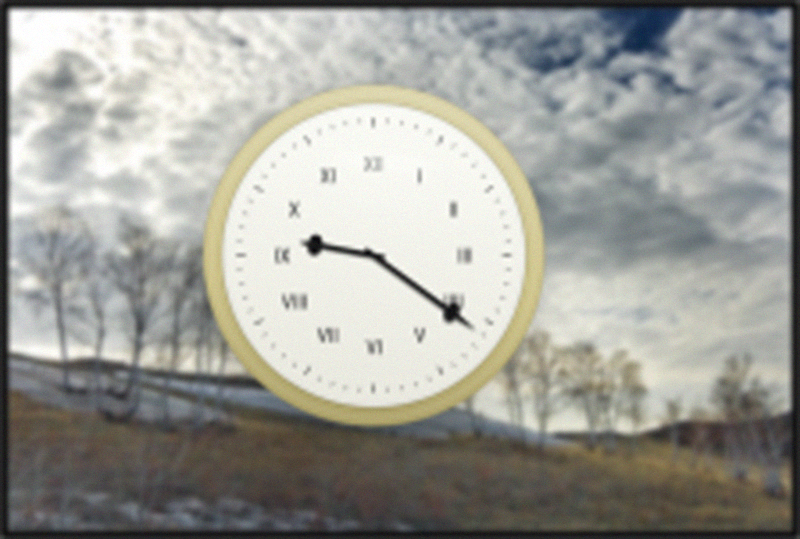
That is 9 h 21 min
